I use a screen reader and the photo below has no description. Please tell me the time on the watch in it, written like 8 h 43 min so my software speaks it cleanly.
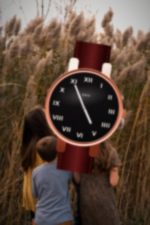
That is 4 h 55 min
